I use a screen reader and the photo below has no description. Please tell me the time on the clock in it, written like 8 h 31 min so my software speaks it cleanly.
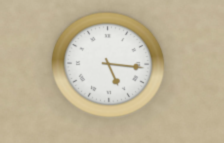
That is 5 h 16 min
